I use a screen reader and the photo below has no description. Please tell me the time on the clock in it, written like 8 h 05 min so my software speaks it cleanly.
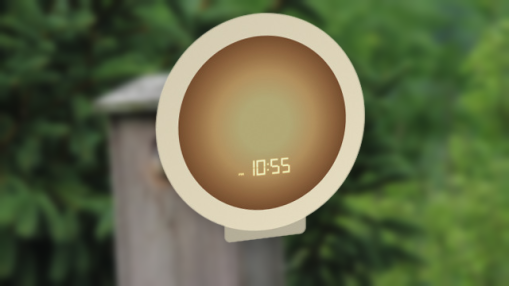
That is 10 h 55 min
